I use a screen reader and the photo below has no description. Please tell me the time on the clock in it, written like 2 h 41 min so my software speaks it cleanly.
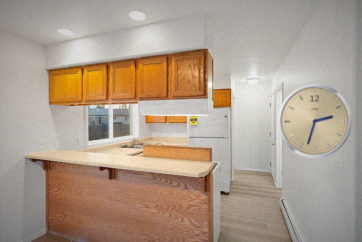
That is 2 h 33 min
